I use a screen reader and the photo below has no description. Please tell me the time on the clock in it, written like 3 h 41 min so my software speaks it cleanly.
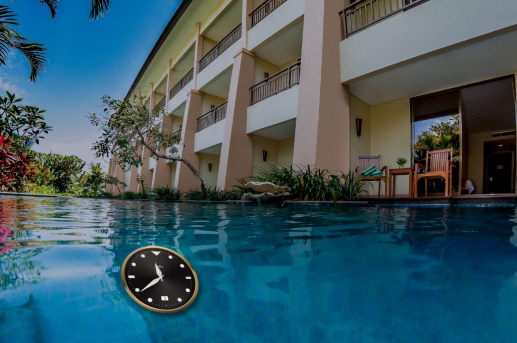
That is 11 h 39 min
